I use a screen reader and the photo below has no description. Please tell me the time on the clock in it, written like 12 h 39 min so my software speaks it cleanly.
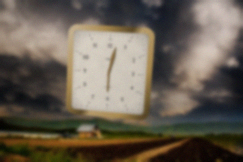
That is 6 h 02 min
